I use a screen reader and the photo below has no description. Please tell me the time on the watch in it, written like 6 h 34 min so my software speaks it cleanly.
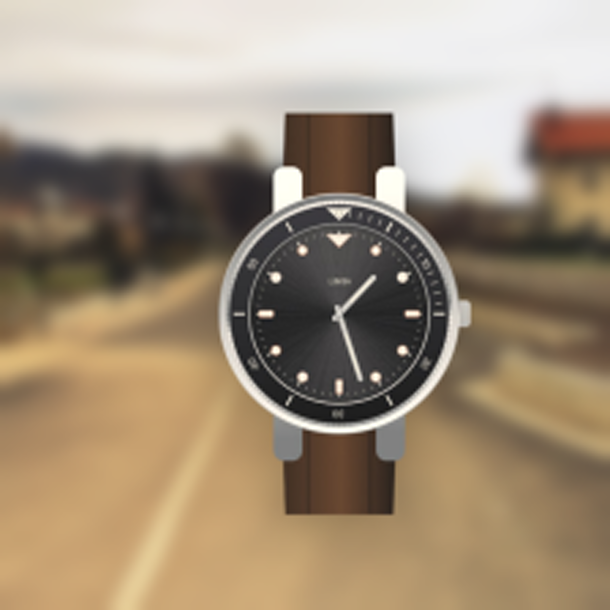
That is 1 h 27 min
